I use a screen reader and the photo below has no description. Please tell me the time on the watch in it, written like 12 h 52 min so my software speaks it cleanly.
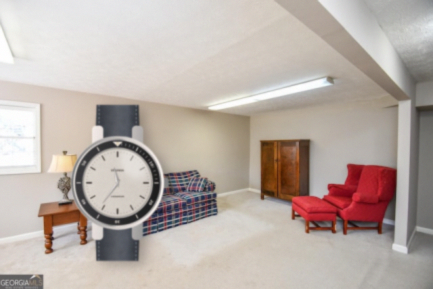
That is 11 h 36 min
